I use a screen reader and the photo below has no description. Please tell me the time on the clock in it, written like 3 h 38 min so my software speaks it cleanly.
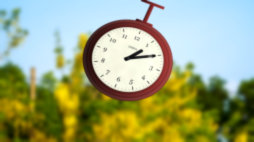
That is 1 h 10 min
